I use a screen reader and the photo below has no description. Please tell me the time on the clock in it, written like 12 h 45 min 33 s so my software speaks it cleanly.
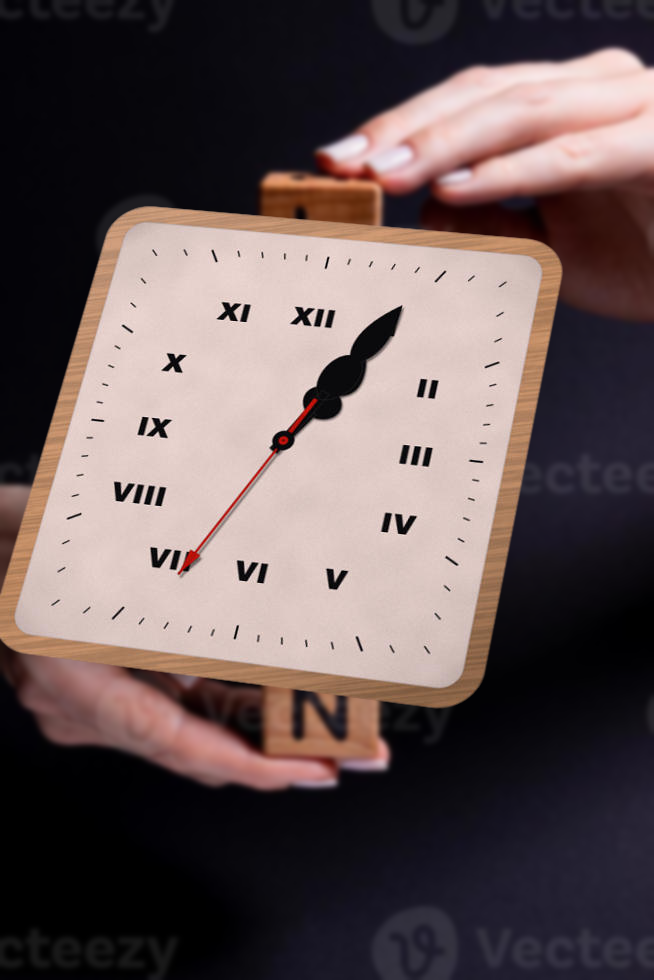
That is 1 h 04 min 34 s
